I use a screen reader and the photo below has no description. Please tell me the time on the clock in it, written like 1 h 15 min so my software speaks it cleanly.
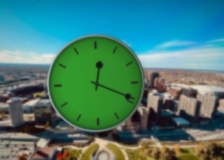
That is 12 h 19 min
